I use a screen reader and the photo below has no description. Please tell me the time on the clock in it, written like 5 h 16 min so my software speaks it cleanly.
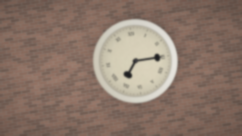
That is 7 h 15 min
